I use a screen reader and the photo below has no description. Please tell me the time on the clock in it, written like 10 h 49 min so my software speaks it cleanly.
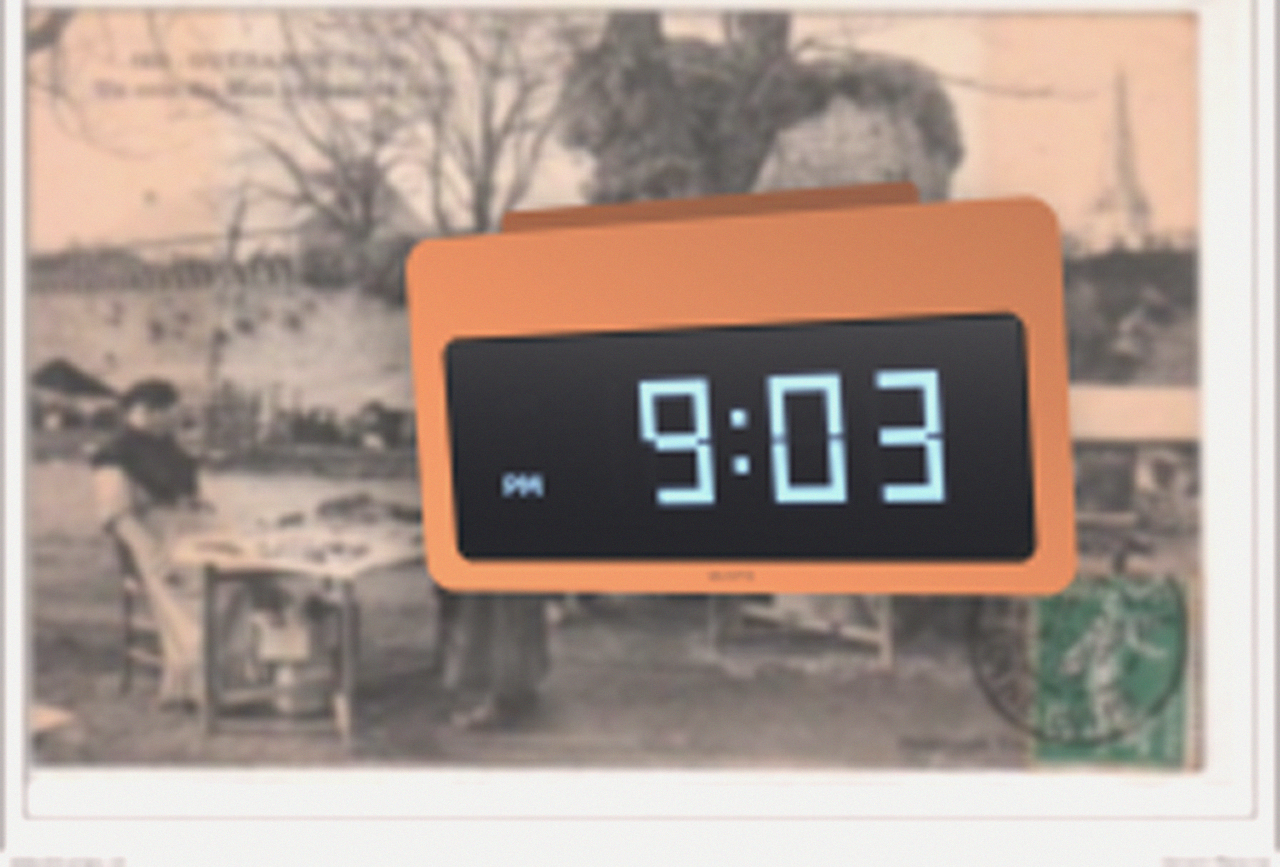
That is 9 h 03 min
